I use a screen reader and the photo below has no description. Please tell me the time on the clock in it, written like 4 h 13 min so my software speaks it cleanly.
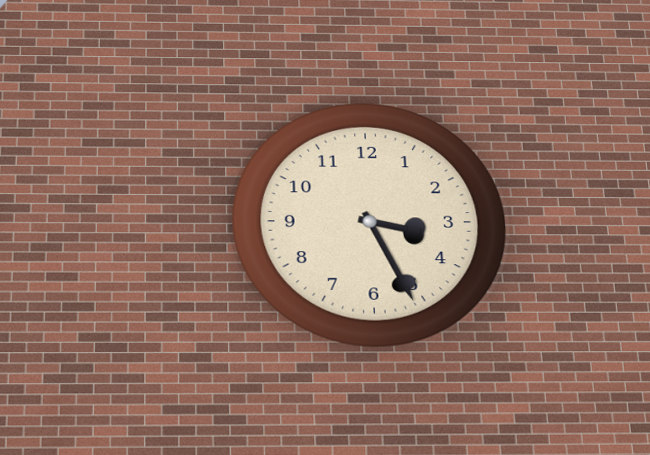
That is 3 h 26 min
